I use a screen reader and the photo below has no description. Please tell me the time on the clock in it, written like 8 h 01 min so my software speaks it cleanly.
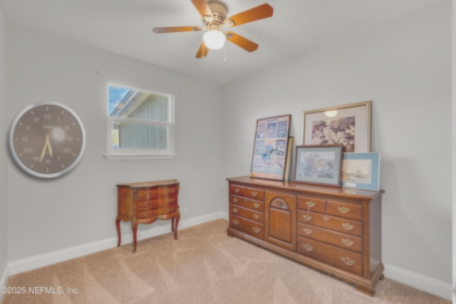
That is 5 h 33 min
